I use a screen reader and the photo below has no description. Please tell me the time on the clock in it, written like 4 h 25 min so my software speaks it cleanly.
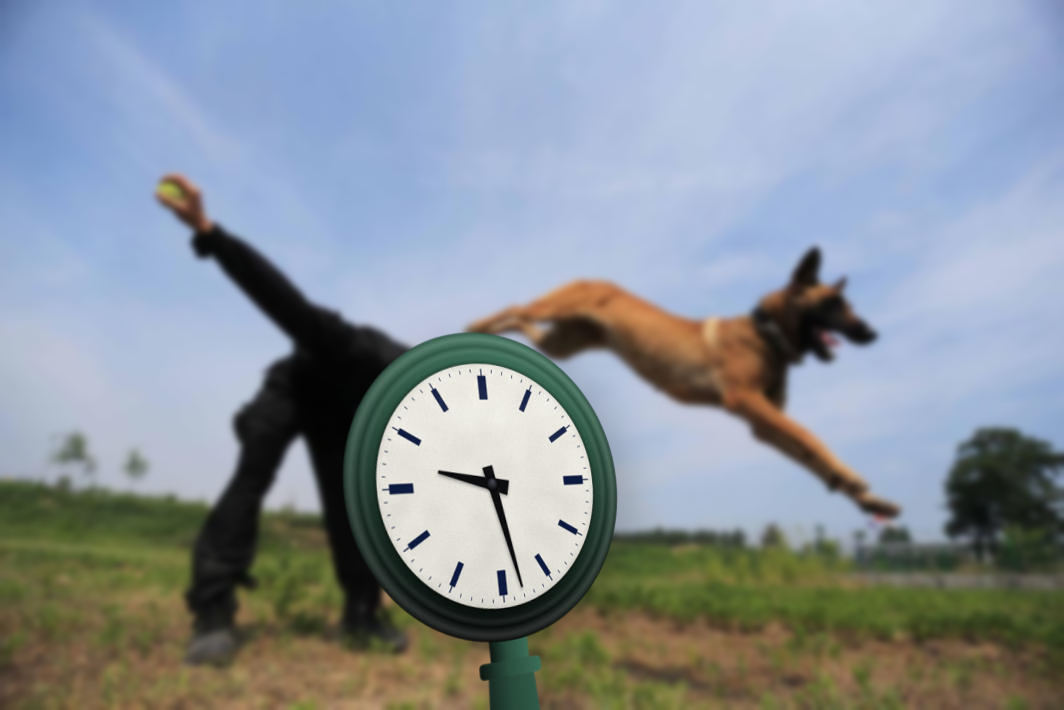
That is 9 h 28 min
